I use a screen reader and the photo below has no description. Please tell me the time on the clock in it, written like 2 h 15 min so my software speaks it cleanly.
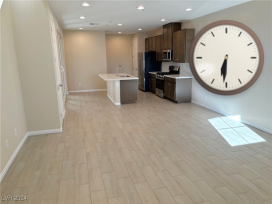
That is 6 h 31 min
